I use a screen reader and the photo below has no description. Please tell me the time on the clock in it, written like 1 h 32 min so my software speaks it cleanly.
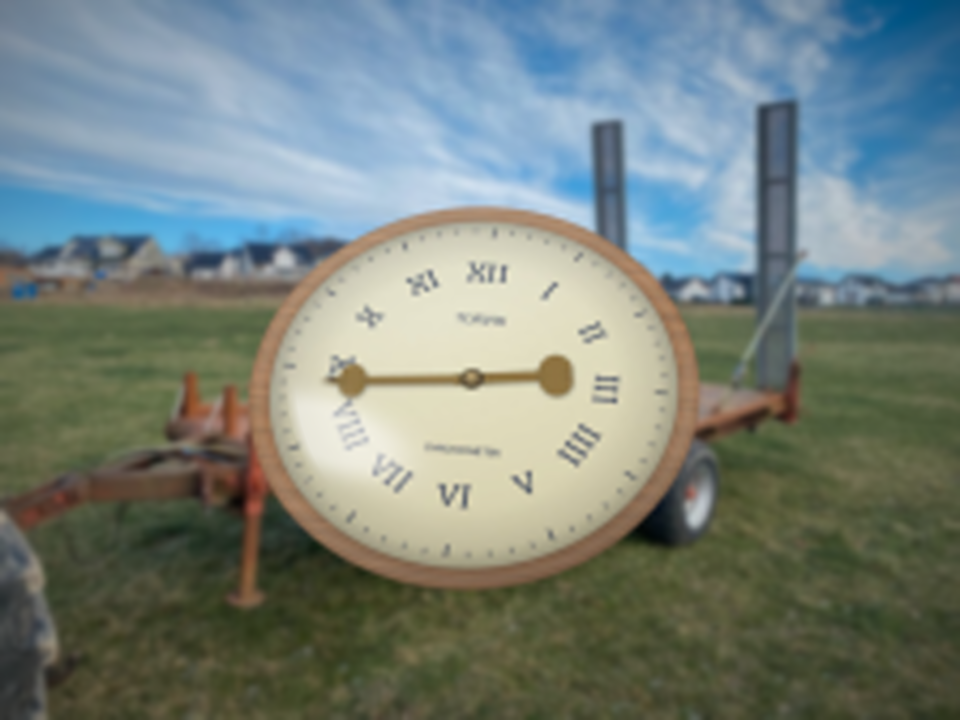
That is 2 h 44 min
